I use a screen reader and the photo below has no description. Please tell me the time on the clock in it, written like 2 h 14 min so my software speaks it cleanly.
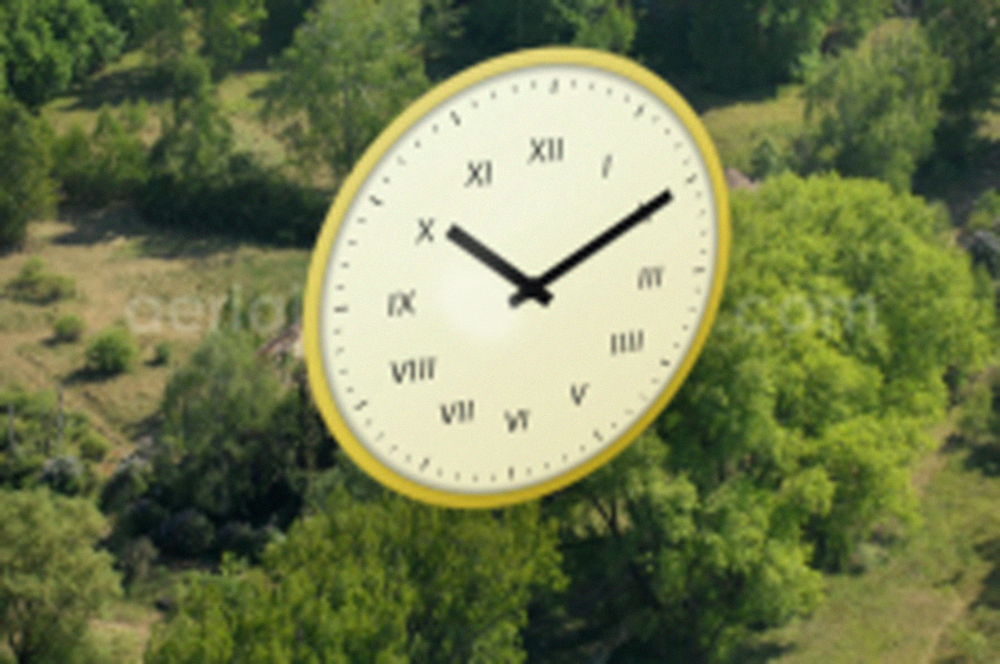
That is 10 h 10 min
